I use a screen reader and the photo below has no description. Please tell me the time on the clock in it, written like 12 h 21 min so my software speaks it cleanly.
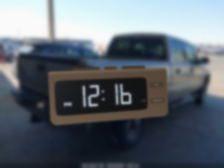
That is 12 h 16 min
